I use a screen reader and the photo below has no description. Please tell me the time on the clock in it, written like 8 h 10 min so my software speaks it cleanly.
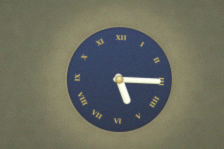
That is 5 h 15 min
